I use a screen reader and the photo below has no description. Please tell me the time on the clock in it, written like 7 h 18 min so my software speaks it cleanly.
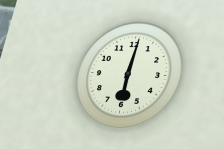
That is 6 h 01 min
